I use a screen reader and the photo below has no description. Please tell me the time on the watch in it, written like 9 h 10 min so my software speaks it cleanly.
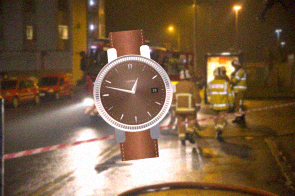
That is 12 h 48 min
